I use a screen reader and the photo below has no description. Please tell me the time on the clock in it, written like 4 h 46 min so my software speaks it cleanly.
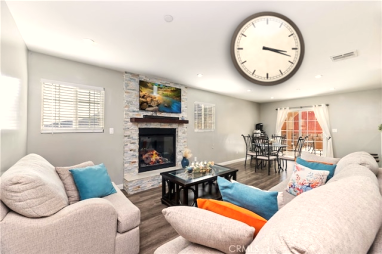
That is 3 h 18 min
